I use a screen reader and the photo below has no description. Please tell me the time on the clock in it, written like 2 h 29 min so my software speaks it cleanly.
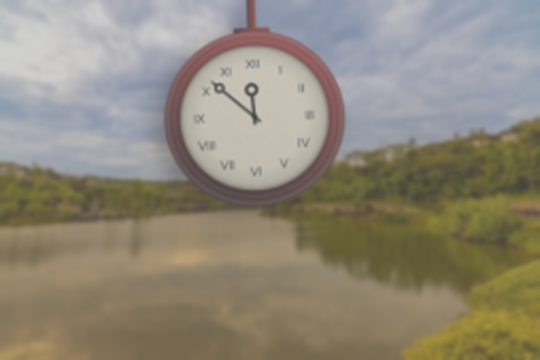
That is 11 h 52 min
